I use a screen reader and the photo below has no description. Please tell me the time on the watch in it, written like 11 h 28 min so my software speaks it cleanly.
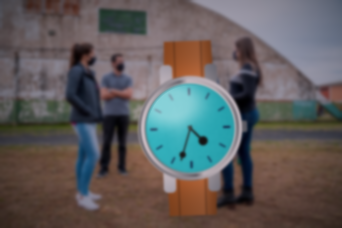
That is 4 h 33 min
